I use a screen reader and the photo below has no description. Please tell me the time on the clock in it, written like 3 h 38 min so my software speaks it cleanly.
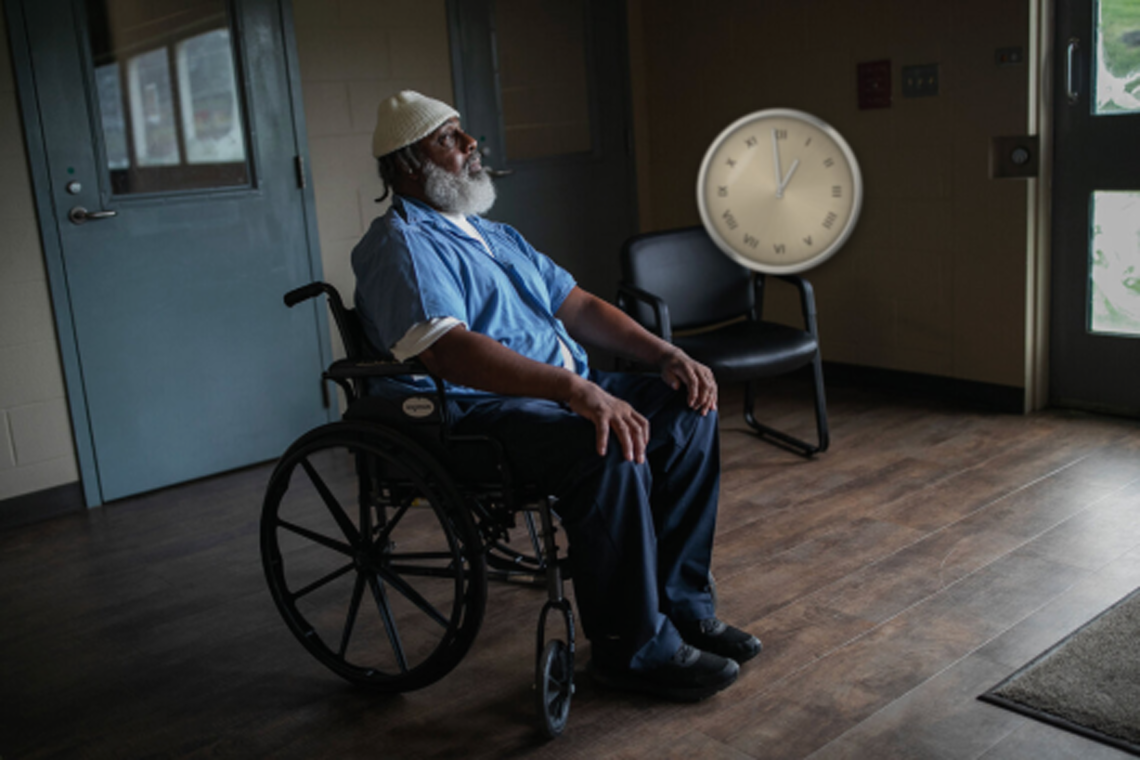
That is 12 h 59 min
